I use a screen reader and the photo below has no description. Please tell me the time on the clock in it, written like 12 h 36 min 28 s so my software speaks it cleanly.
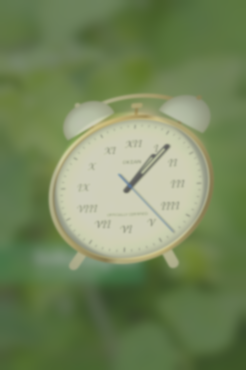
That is 1 h 06 min 23 s
